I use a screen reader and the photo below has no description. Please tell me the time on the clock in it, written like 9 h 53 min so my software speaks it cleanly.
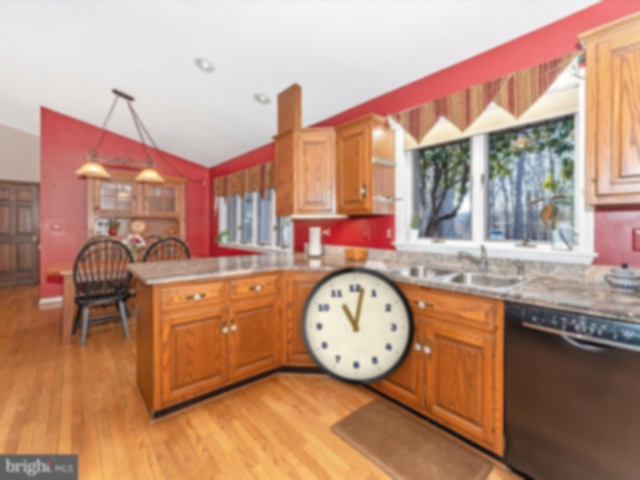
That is 11 h 02 min
